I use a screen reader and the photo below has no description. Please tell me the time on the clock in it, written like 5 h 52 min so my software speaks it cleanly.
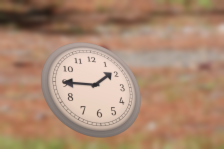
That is 1 h 45 min
